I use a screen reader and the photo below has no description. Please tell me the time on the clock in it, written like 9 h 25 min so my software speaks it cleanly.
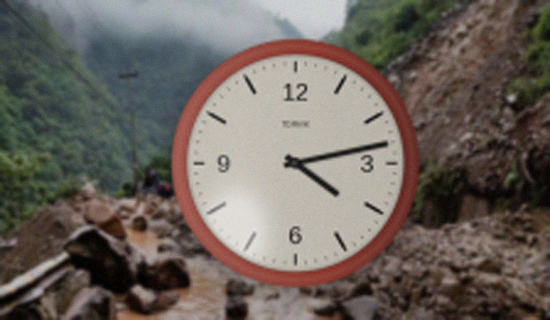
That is 4 h 13 min
